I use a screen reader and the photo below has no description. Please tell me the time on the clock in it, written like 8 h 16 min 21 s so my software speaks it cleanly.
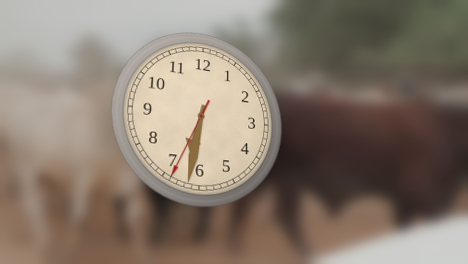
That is 6 h 31 min 34 s
